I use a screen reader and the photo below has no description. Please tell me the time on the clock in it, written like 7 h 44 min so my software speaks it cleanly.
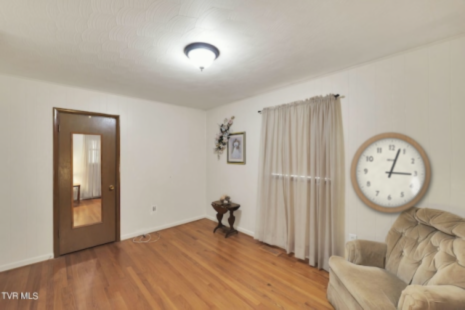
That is 3 h 03 min
